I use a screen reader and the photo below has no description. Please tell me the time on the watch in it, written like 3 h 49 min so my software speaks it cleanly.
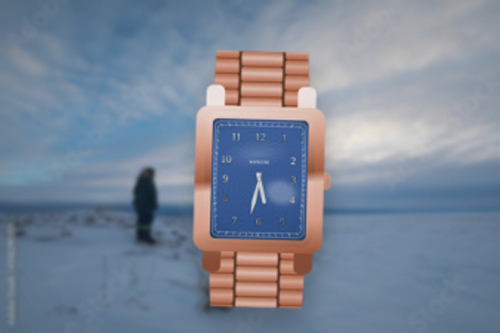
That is 5 h 32 min
